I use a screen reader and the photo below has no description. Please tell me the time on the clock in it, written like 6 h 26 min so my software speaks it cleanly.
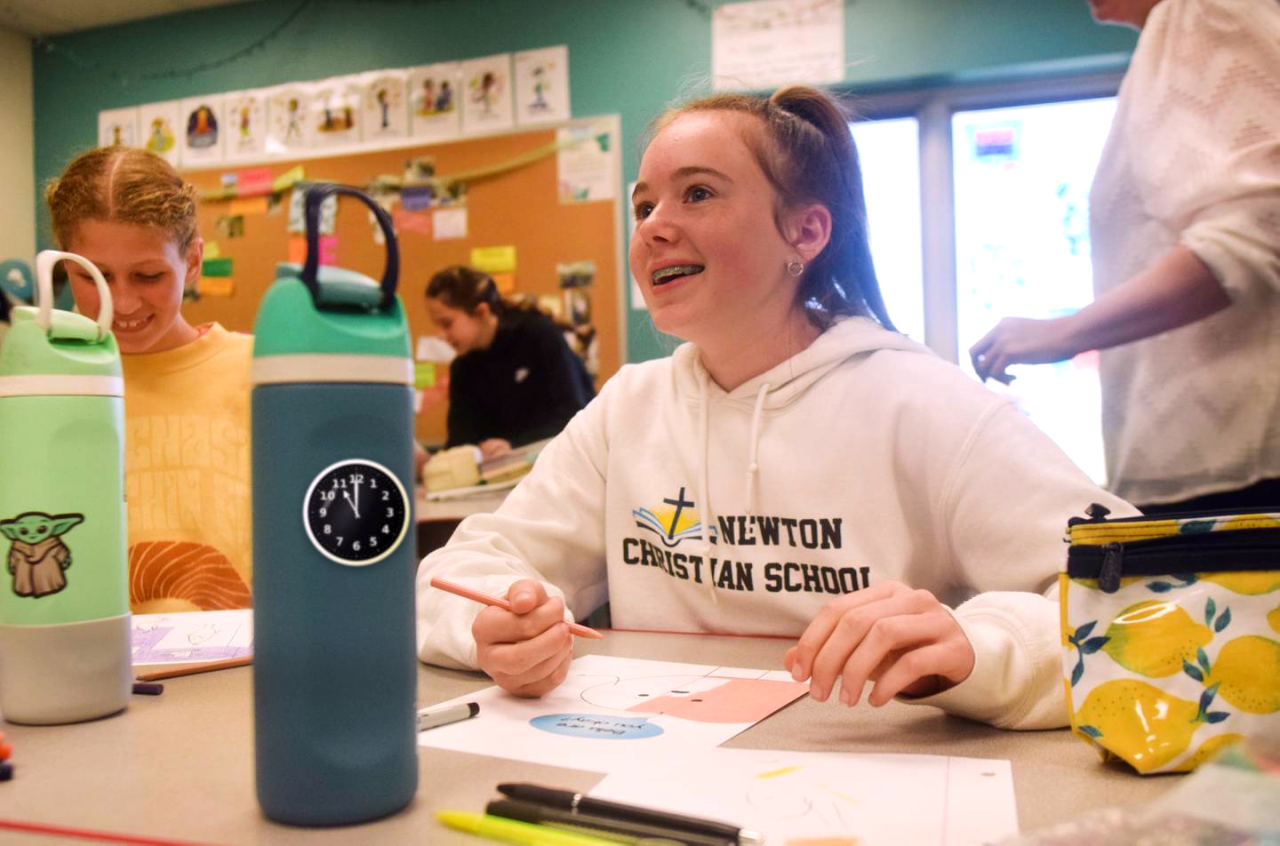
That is 11 h 00 min
